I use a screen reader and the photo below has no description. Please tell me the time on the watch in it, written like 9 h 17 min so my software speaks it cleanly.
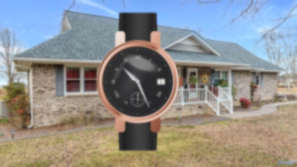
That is 10 h 26 min
